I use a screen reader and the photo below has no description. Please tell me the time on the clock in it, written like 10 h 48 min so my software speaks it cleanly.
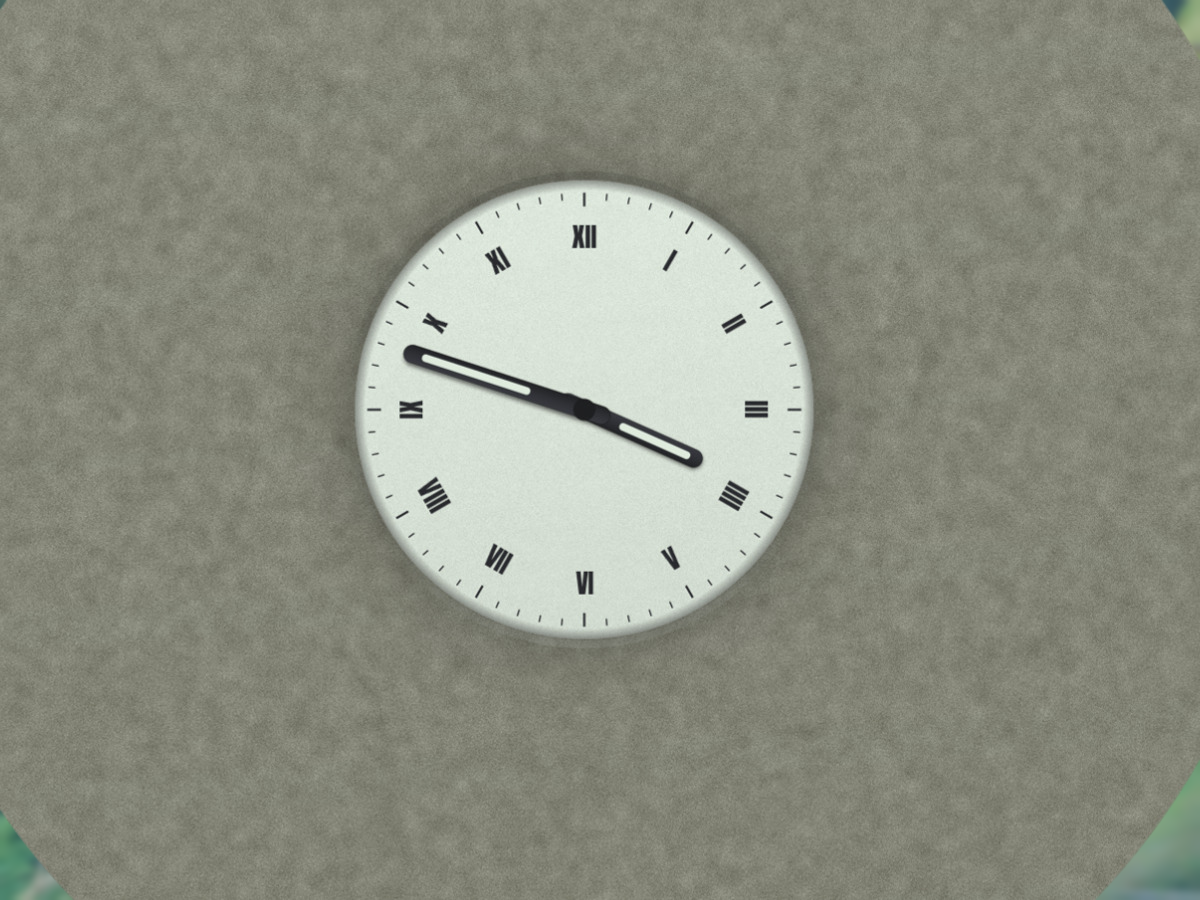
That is 3 h 48 min
